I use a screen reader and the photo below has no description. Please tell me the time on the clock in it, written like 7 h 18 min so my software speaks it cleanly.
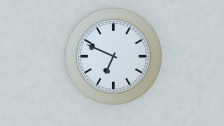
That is 6 h 49 min
